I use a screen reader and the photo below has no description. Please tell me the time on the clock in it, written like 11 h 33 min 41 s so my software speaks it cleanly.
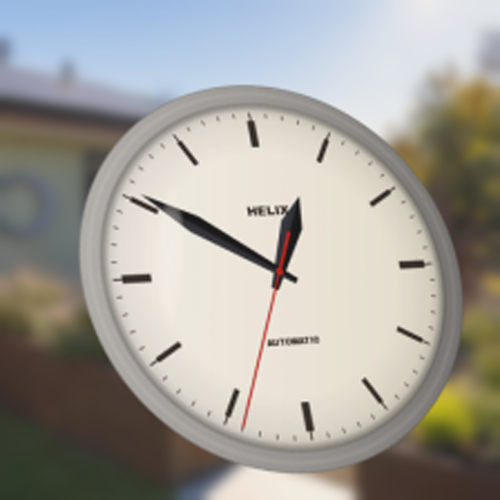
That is 12 h 50 min 34 s
